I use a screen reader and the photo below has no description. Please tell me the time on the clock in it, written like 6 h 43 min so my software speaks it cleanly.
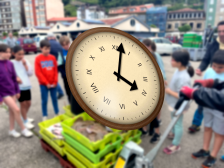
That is 4 h 02 min
